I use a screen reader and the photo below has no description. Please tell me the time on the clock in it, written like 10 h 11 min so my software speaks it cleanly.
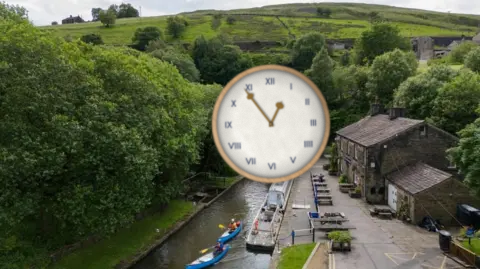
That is 12 h 54 min
